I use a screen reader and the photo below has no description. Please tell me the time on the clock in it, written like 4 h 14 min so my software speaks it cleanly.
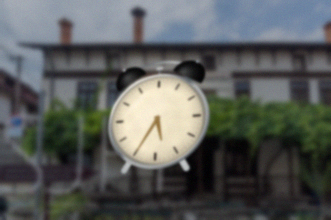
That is 5 h 35 min
